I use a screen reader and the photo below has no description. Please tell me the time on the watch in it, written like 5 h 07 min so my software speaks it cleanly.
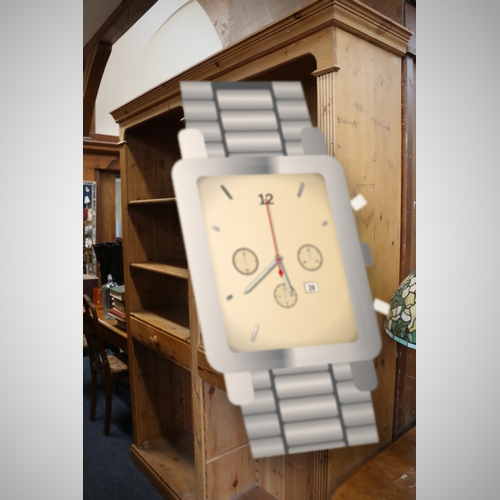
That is 5 h 39 min
